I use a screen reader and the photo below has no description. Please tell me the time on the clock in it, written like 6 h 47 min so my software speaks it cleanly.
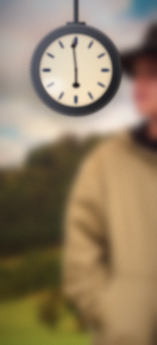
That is 5 h 59 min
